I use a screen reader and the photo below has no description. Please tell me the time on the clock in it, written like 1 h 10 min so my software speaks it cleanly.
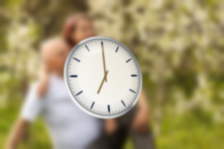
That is 7 h 00 min
